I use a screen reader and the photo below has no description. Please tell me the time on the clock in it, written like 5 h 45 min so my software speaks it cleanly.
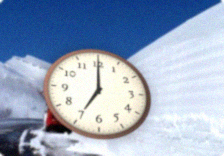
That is 7 h 00 min
